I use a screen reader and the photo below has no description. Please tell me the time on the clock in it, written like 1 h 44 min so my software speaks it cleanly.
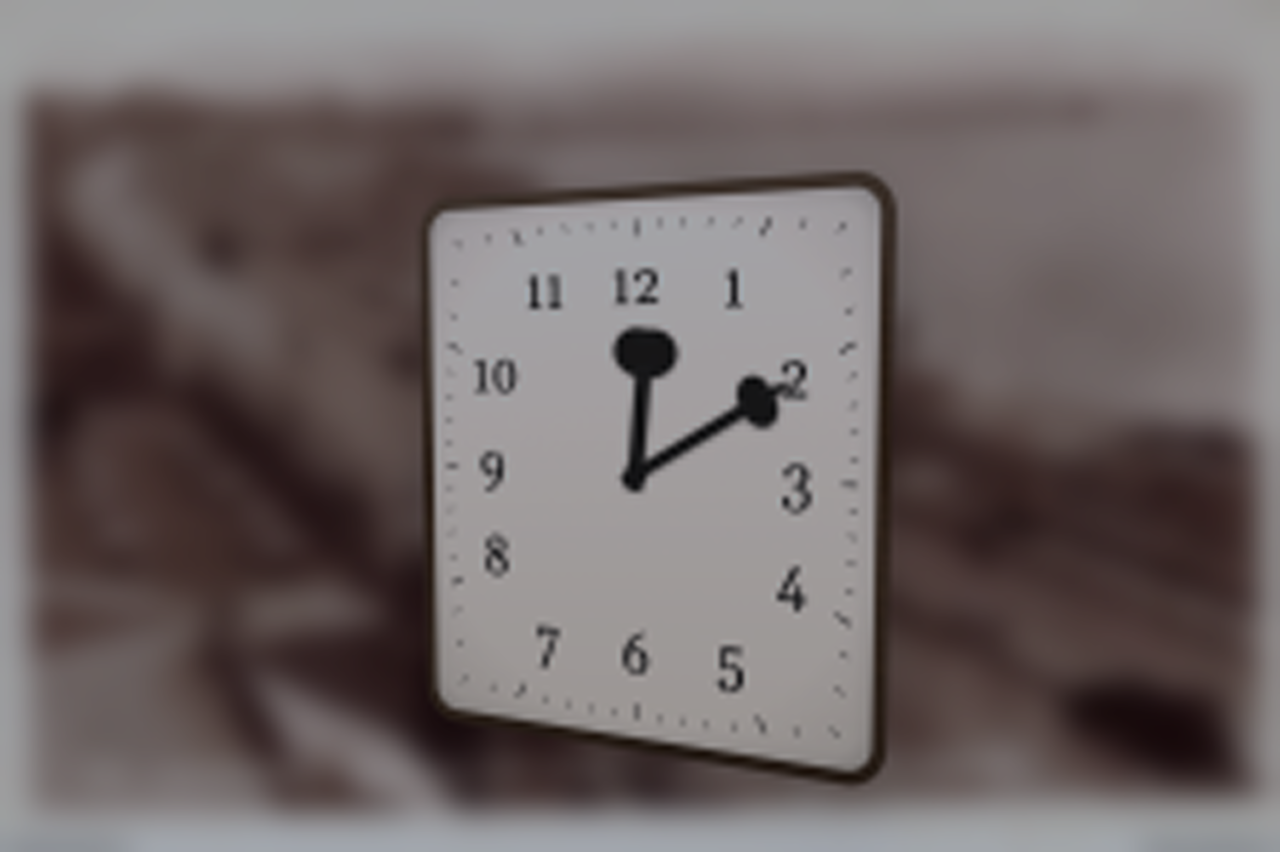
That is 12 h 10 min
